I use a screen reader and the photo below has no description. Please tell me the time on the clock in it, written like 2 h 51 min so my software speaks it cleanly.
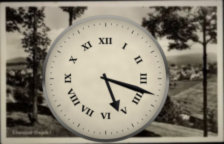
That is 5 h 18 min
